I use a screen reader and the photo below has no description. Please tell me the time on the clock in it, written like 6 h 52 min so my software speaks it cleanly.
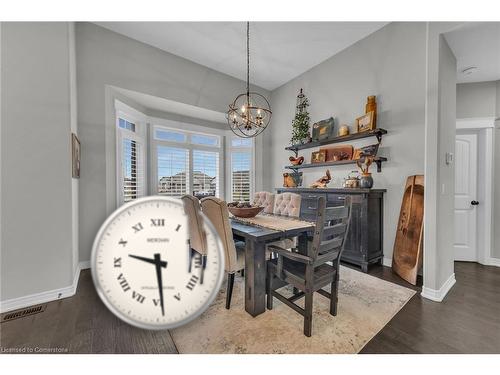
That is 9 h 29 min
